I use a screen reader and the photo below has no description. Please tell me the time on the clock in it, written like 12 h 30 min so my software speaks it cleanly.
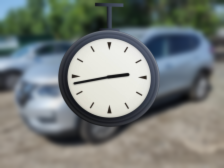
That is 2 h 43 min
